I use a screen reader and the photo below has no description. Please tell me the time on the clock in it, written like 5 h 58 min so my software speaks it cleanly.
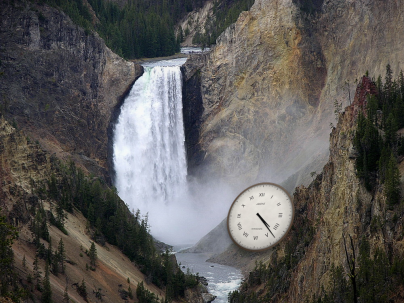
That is 4 h 23 min
